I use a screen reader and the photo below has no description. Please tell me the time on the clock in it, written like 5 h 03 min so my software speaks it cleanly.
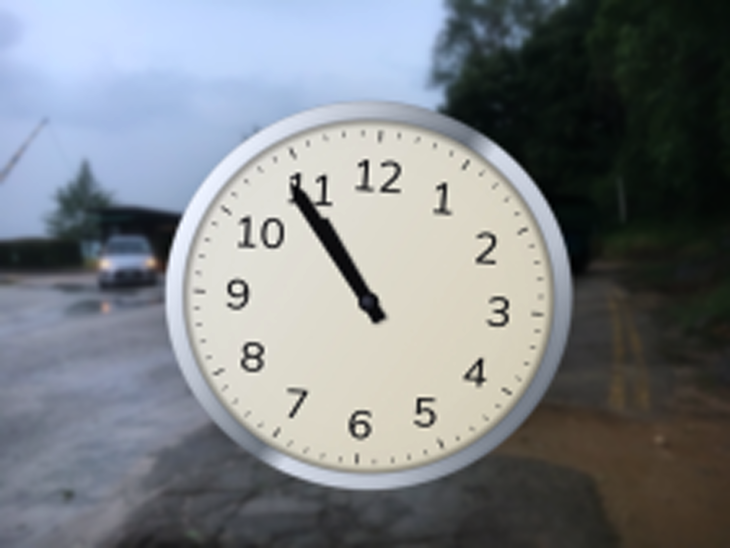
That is 10 h 54 min
